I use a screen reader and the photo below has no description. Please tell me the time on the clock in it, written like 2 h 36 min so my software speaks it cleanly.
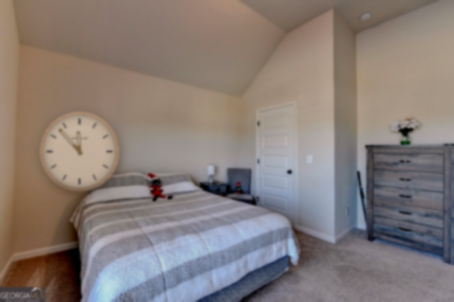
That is 11 h 53 min
